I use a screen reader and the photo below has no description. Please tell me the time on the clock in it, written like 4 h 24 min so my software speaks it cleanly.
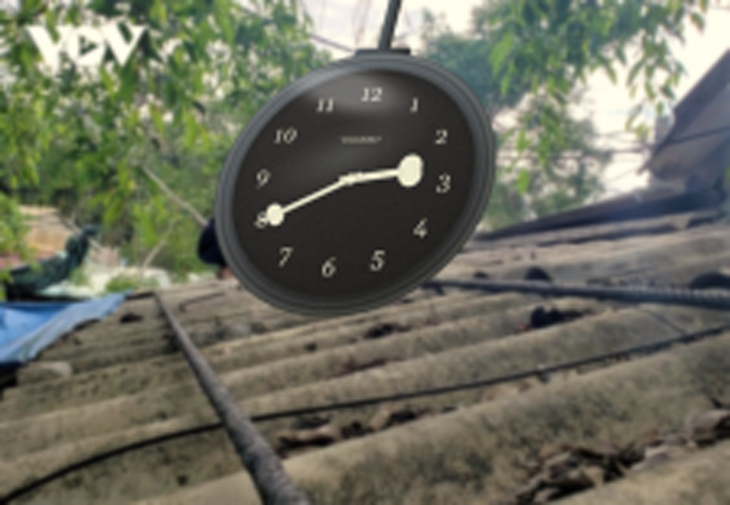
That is 2 h 40 min
